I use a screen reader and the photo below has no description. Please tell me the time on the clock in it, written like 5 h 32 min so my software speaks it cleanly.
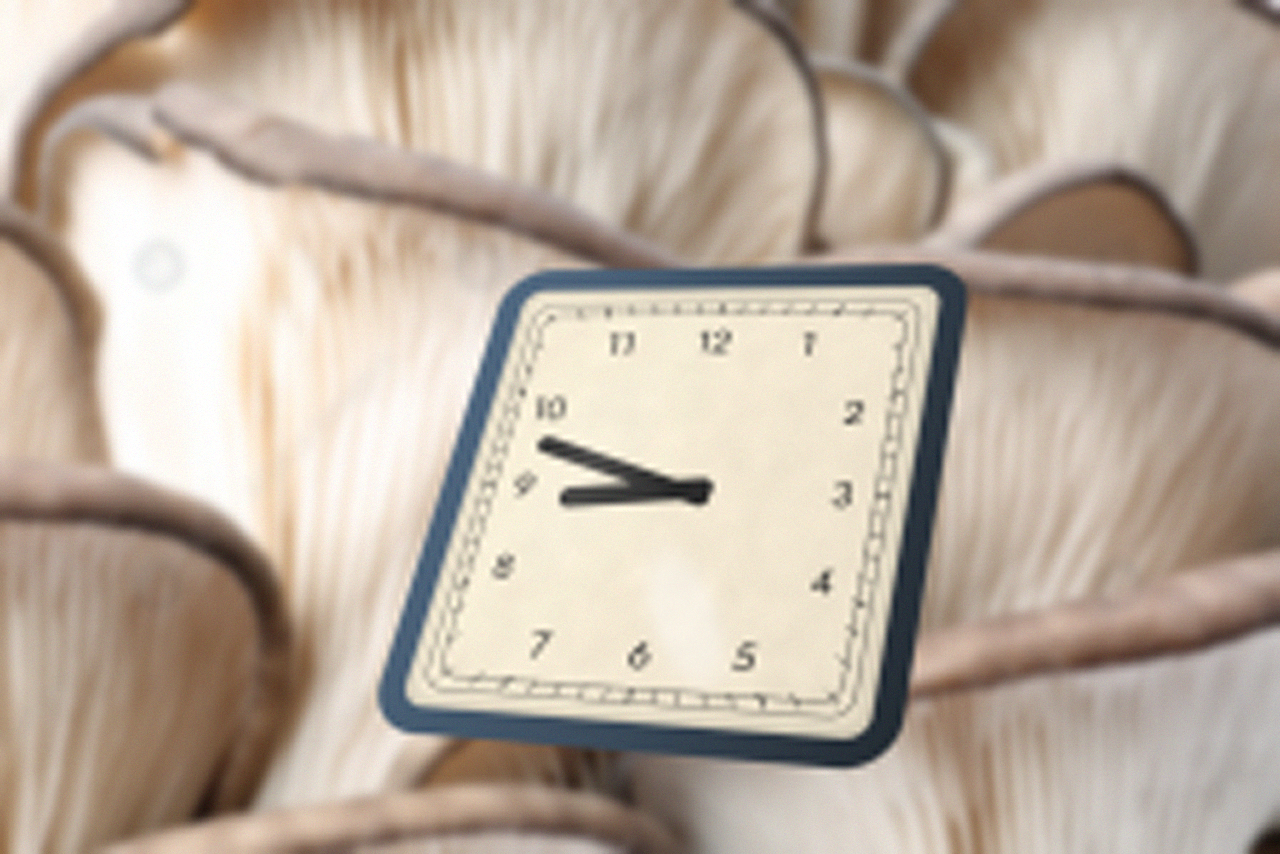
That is 8 h 48 min
